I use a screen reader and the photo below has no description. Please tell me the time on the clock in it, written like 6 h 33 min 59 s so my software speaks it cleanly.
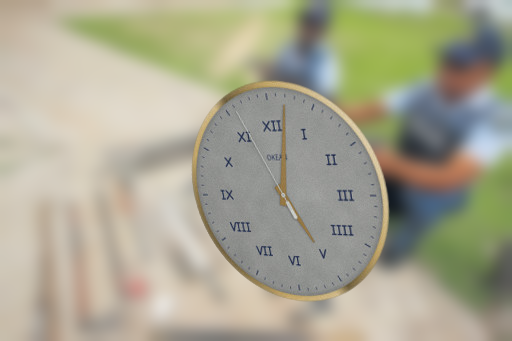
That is 5 h 01 min 56 s
